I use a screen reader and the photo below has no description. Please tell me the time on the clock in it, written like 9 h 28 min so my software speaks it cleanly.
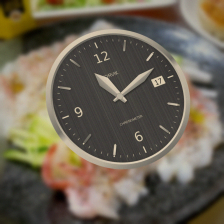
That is 11 h 12 min
